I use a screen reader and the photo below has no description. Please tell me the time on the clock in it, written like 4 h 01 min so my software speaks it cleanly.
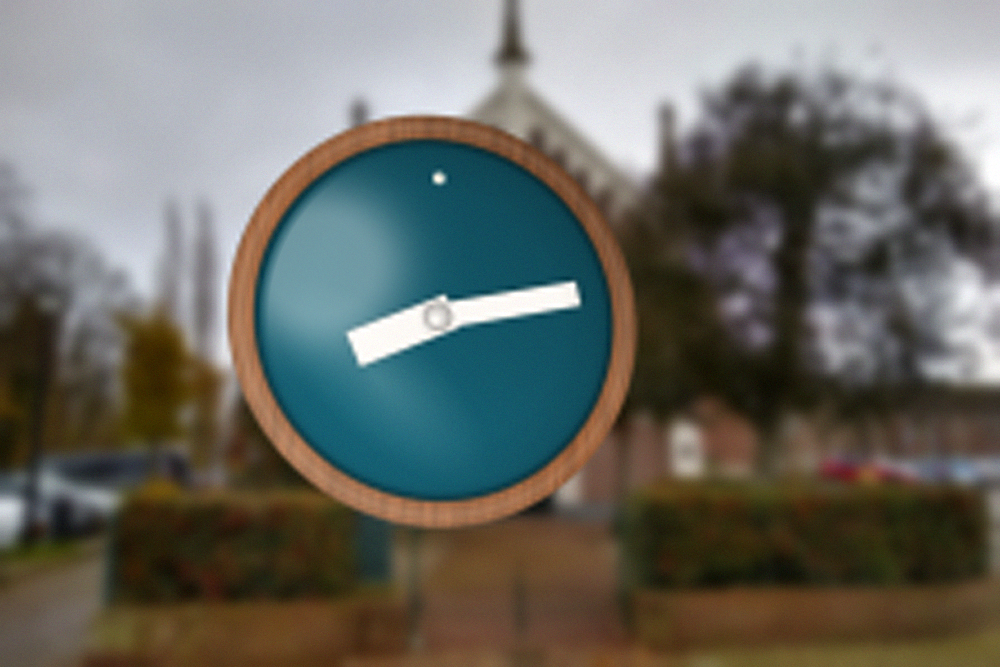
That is 8 h 13 min
